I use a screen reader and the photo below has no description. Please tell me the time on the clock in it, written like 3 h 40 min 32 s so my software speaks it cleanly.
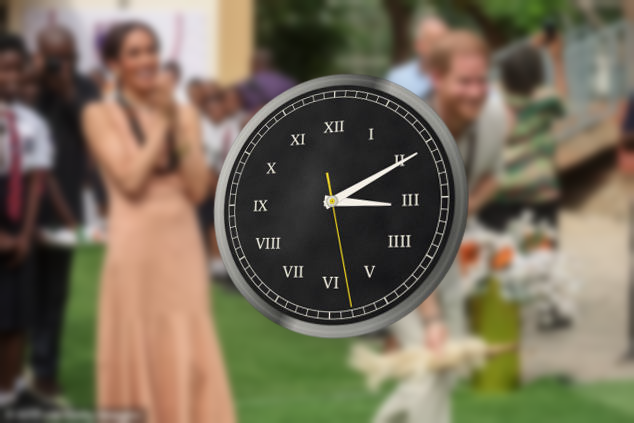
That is 3 h 10 min 28 s
